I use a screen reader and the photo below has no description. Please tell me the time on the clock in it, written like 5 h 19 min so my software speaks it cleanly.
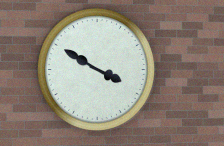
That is 3 h 50 min
